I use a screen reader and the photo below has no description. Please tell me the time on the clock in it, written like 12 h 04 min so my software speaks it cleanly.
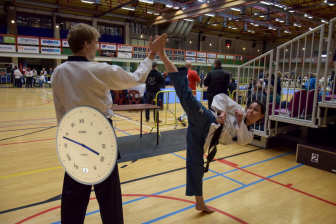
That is 3 h 48 min
